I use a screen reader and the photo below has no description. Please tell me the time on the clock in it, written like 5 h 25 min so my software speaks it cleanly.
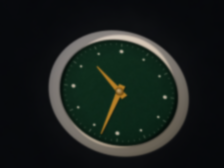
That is 10 h 33 min
